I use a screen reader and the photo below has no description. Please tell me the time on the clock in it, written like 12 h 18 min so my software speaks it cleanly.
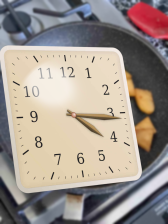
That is 4 h 16 min
